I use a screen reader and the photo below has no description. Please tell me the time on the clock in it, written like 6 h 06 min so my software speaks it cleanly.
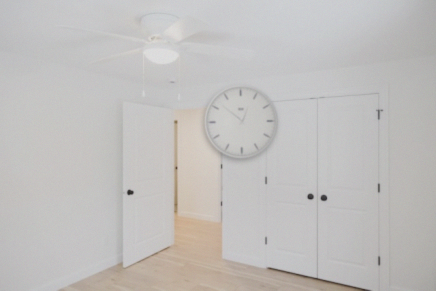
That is 12 h 52 min
